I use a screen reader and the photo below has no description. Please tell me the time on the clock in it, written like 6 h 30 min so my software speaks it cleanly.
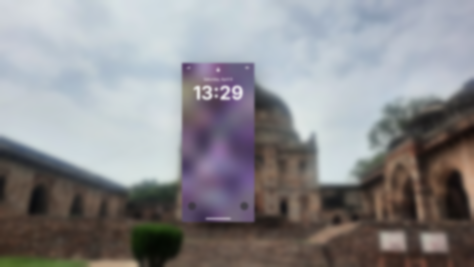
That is 13 h 29 min
